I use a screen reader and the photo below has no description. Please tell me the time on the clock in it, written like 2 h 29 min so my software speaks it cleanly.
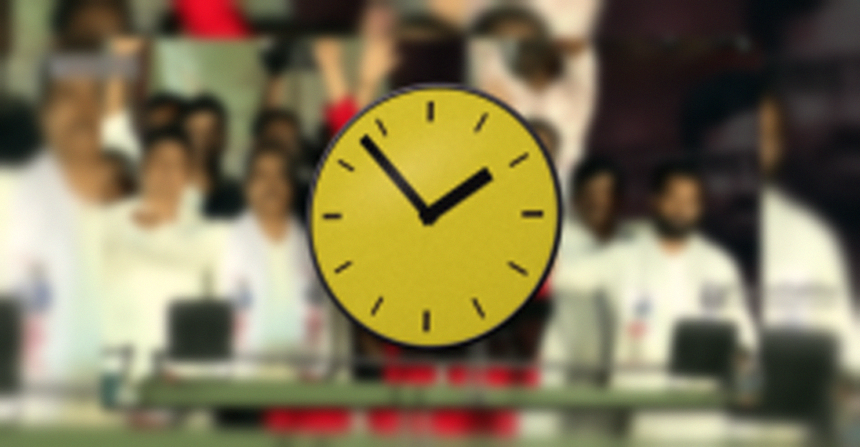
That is 1 h 53 min
